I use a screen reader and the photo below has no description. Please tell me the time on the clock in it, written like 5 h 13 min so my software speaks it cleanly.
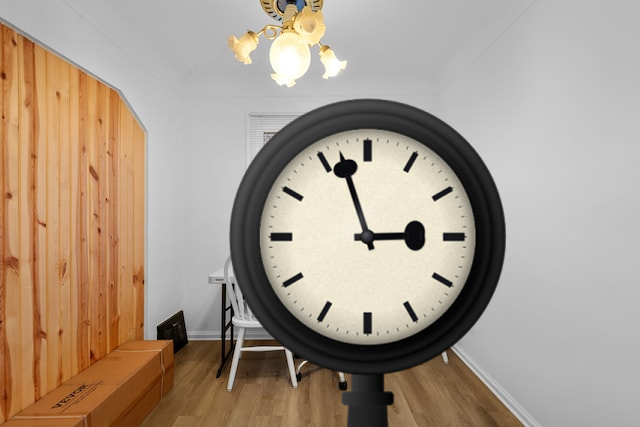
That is 2 h 57 min
